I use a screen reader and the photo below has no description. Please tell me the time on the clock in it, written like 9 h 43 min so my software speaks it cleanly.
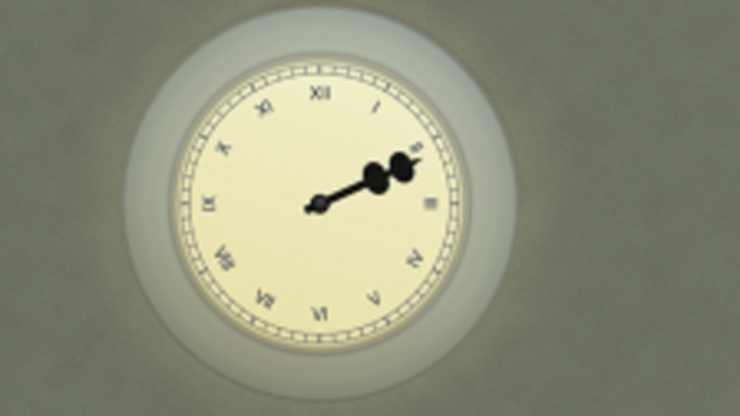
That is 2 h 11 min
